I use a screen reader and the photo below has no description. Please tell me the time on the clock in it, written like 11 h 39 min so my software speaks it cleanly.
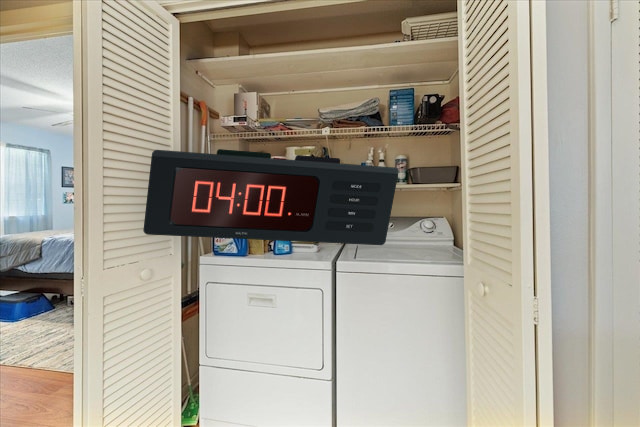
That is 4 h 00 min
